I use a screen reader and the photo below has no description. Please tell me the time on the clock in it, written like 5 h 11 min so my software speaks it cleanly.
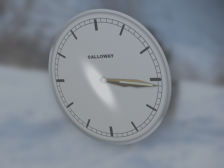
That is 3 h 16 min
